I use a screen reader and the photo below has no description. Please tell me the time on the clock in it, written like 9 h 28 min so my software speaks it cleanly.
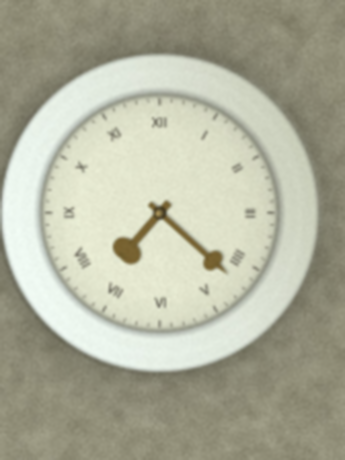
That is 7 h 22 min
